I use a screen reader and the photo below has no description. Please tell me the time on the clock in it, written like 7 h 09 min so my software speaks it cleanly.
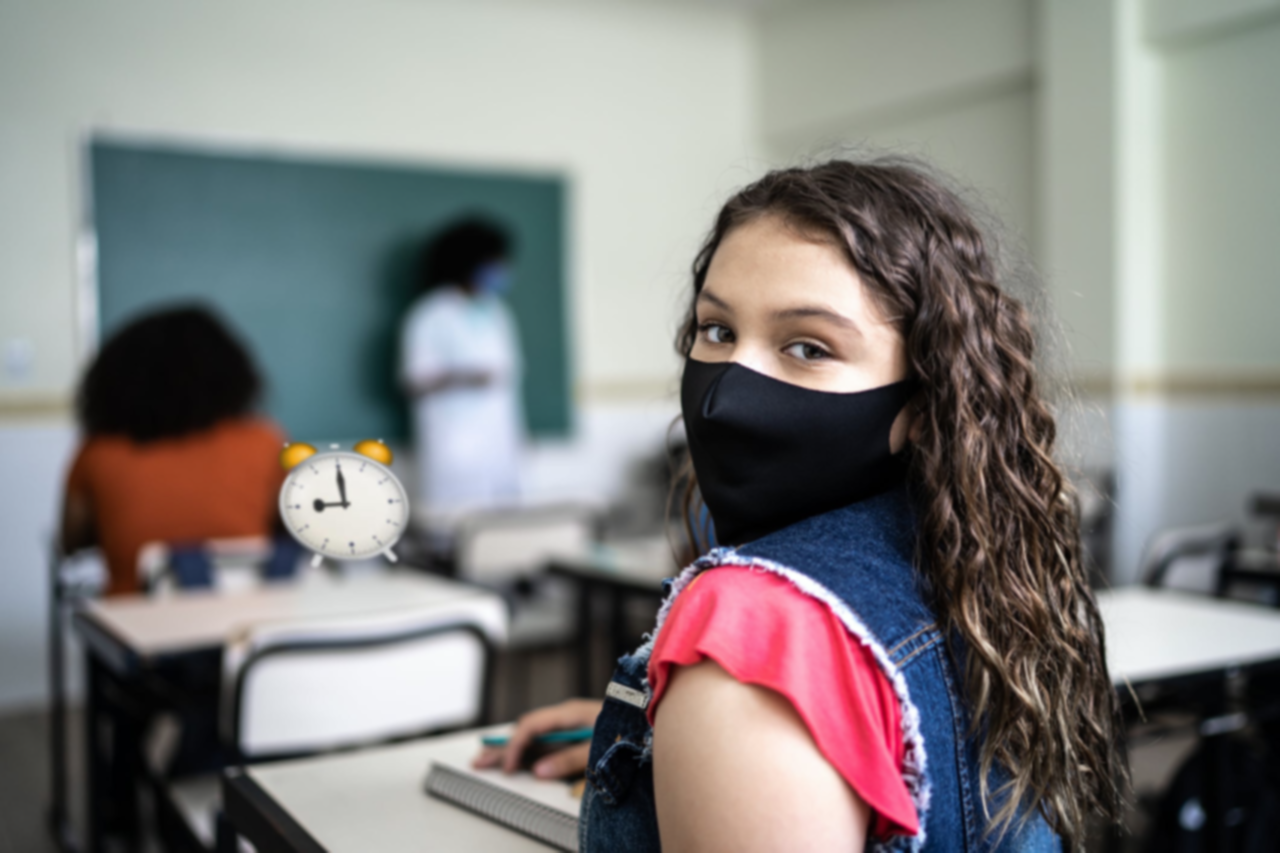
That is 9 h 00 min
